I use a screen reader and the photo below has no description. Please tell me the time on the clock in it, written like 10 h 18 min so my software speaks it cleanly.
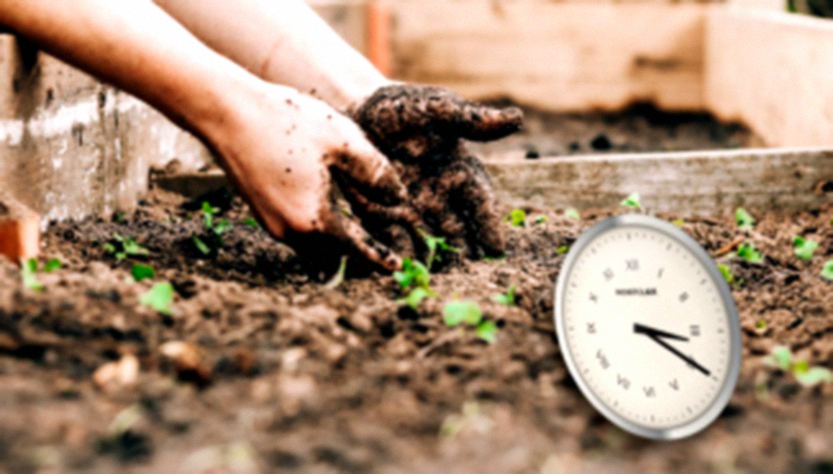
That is 3 h 20 min
